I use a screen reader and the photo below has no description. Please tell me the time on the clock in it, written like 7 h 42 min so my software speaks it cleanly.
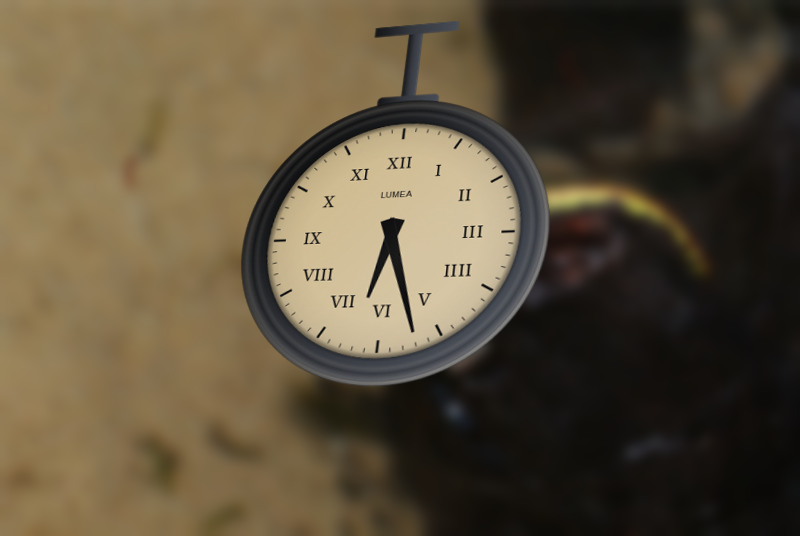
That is 6 h 27 min
